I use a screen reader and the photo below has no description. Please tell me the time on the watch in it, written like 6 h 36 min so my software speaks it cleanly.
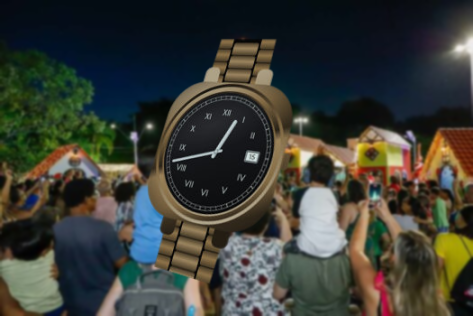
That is 12 h 42 min
